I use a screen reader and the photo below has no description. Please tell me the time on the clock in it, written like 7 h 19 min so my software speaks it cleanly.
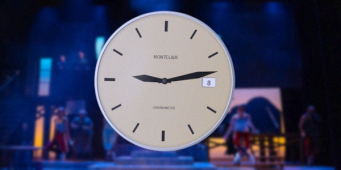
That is 9 h 13 min
